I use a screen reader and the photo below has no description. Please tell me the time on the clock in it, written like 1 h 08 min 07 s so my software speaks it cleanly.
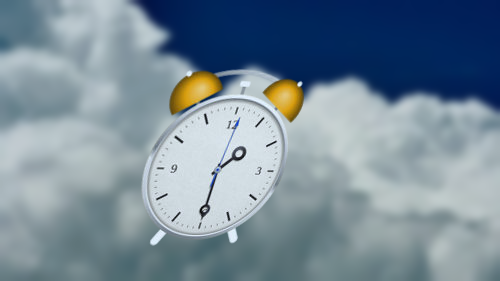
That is 1 h 30 min 01 s
